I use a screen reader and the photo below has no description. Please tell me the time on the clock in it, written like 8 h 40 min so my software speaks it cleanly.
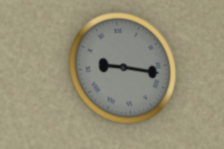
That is 9 h 17 min
